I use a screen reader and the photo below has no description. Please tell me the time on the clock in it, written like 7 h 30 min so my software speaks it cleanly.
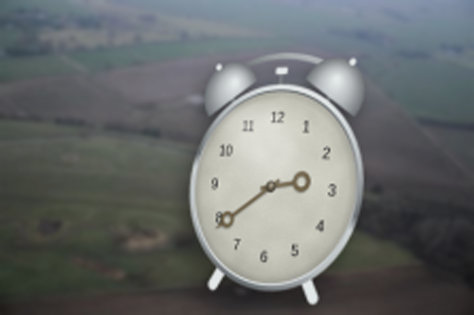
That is 2 h 39 min
